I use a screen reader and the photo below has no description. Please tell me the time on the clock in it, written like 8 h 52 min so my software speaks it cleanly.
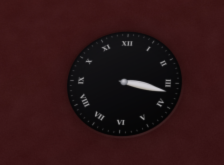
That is 3 h 17 min
